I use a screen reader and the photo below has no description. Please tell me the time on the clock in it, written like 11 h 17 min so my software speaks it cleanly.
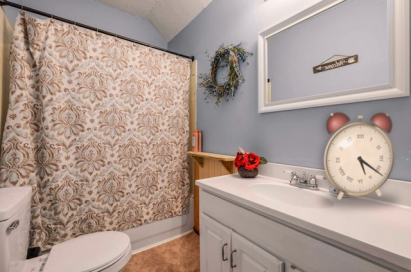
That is 5 h 21 min
